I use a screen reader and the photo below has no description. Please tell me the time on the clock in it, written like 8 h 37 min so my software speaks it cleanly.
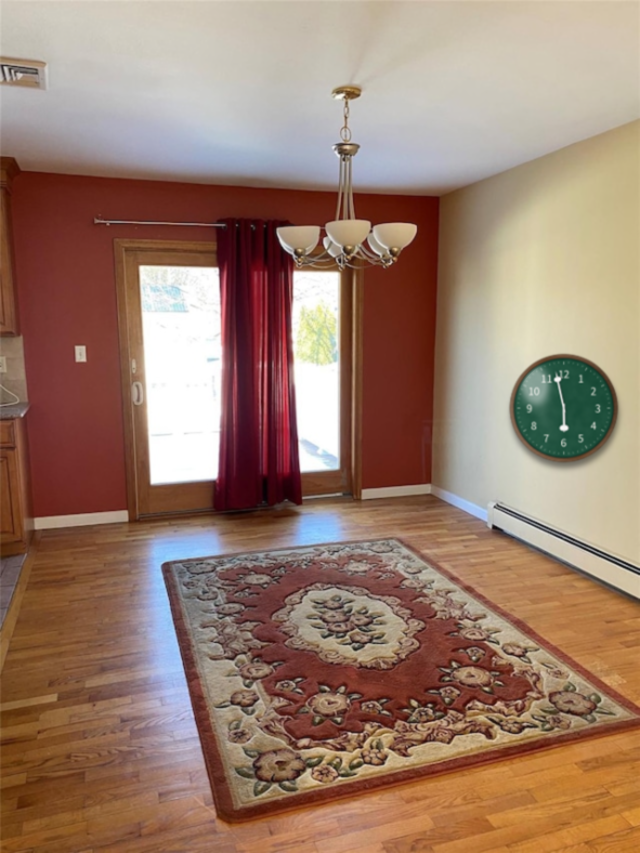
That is 5 h 58 min
